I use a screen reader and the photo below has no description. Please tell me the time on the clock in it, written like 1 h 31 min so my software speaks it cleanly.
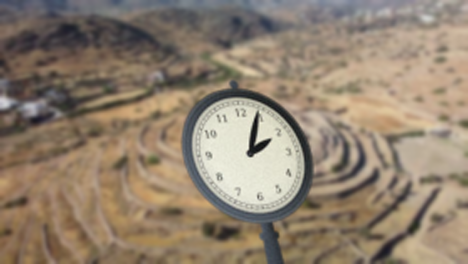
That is 2 h 04 min
